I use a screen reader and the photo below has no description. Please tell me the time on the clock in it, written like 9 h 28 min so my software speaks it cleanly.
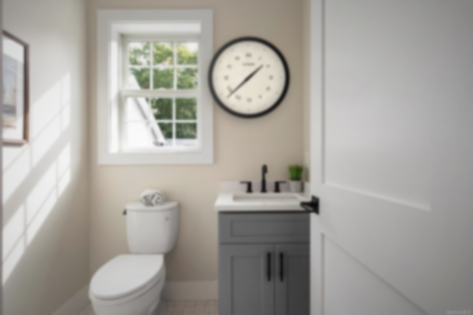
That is 1 h 38 min
